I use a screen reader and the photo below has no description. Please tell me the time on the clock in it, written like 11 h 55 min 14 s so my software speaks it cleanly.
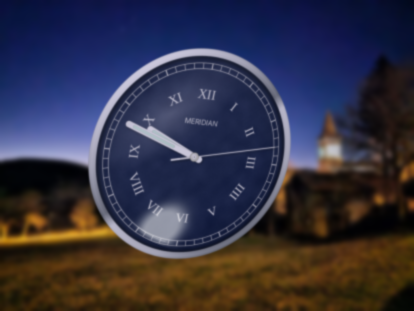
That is 9 h 48 min 13 s
